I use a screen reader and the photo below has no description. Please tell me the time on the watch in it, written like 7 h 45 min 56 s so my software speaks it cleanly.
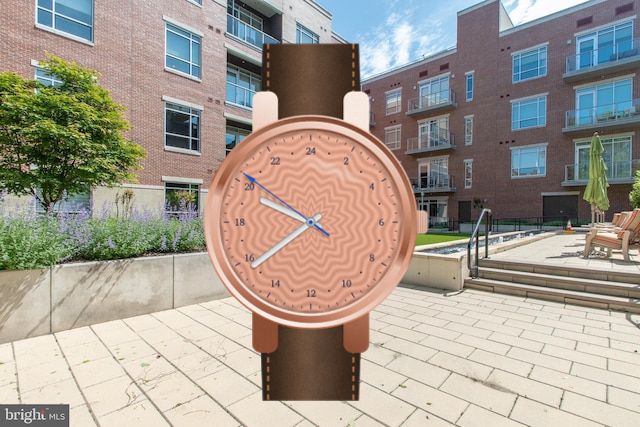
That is 19 h 38 min 51 s
